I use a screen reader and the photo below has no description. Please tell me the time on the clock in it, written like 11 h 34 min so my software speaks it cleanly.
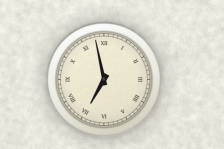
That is 6 h 58 min
